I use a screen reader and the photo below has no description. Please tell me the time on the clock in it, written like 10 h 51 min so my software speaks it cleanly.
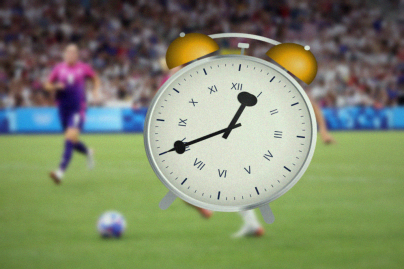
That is 12 h 40 min
